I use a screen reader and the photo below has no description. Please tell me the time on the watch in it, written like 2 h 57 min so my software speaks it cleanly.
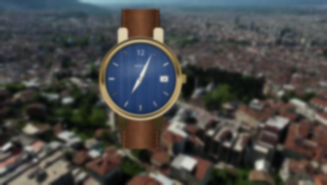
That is 7 h 04 min
